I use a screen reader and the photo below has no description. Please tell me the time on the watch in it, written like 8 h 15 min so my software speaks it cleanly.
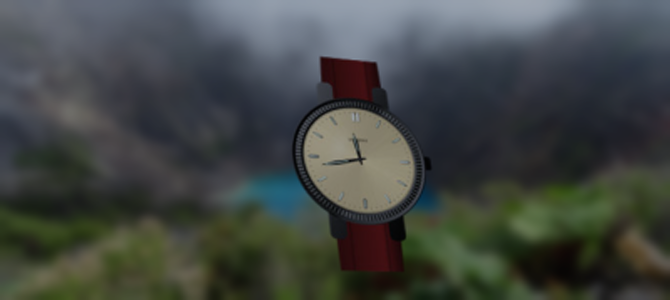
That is 11 h 43 min
